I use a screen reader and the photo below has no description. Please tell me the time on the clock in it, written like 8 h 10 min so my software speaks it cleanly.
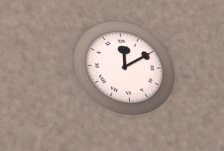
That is 12 h 10 min
